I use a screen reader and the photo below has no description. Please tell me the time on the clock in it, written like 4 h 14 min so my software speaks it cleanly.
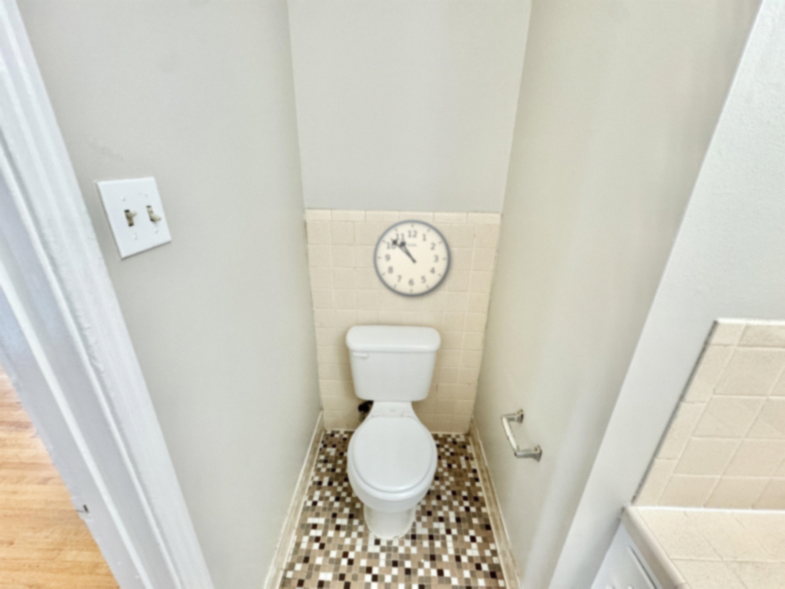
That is 10 h 52 min
